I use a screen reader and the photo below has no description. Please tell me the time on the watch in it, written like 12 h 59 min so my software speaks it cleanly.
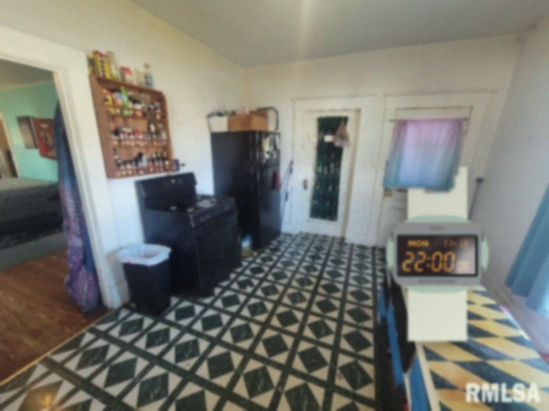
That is 22 h 00 min
